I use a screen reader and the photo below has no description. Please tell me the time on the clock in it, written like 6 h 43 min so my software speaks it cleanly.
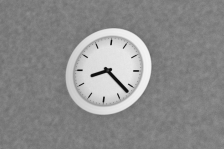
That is 8 h 22 min
